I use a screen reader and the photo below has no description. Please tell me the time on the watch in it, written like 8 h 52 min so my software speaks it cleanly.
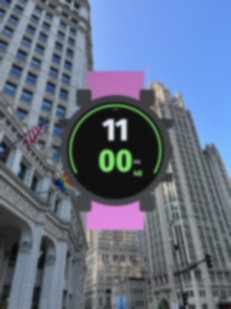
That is 11 h 00 min
